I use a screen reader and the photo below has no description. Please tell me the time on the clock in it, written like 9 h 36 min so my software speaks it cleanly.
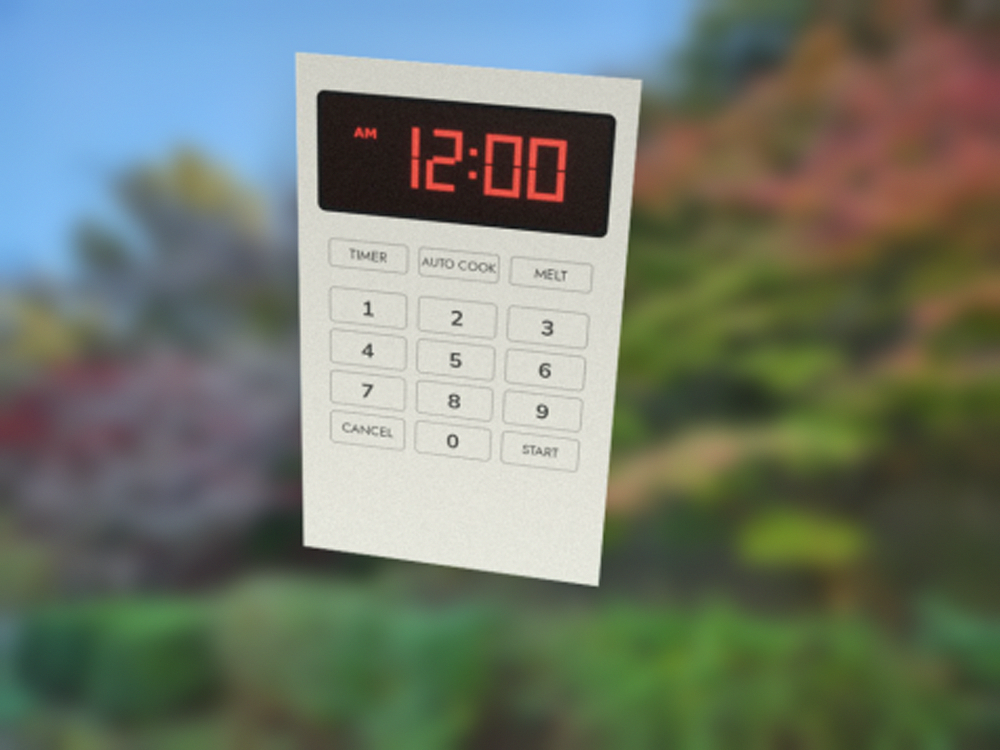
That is 12 h 00 min
